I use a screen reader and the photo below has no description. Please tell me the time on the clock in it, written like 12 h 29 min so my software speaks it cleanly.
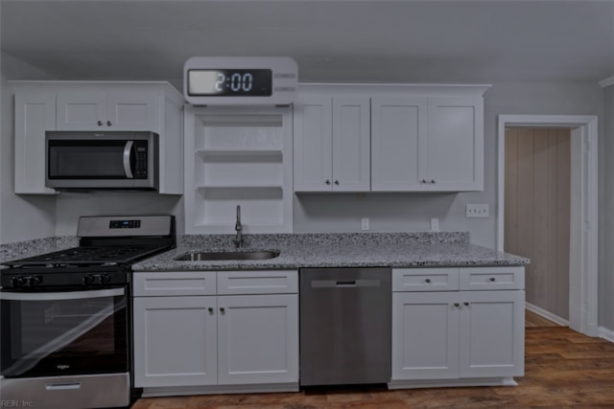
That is 2 h 00 min
